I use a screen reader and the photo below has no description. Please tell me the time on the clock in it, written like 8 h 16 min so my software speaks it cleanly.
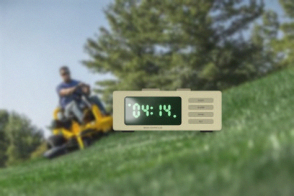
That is 4 h 14 min
